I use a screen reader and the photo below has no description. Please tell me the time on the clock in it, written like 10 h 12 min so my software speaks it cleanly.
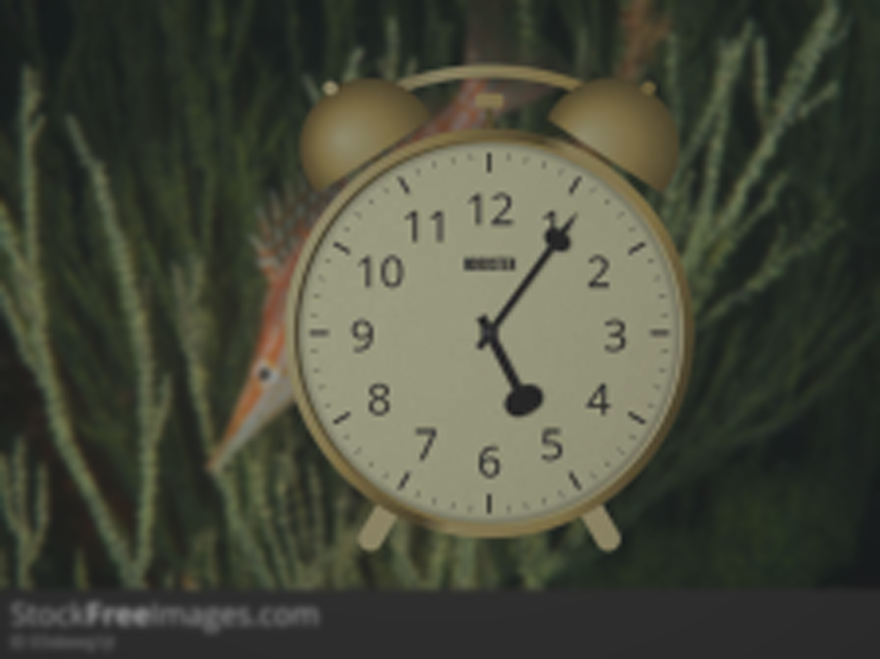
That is 5 h 06 min
